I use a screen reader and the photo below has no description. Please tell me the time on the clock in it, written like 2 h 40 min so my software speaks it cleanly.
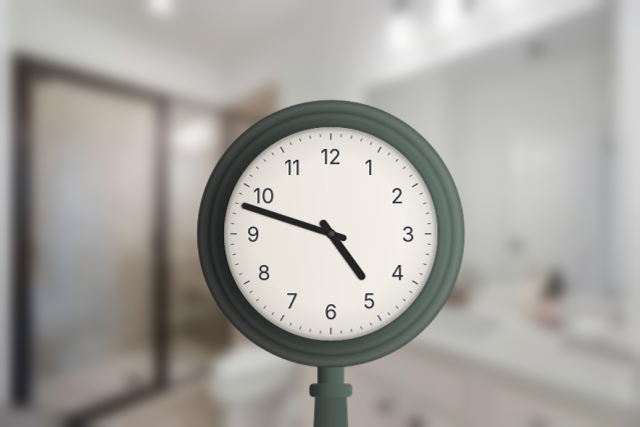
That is 4 h 48 min
